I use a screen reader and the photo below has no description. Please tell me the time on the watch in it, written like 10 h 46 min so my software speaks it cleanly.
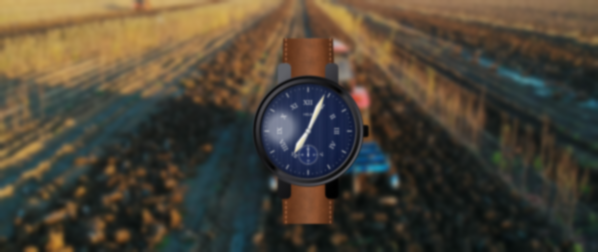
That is 7 h 04 min
